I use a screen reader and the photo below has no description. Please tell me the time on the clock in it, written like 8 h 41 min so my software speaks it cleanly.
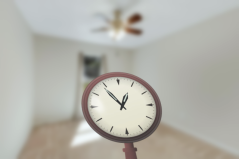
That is 12 h 54 min
